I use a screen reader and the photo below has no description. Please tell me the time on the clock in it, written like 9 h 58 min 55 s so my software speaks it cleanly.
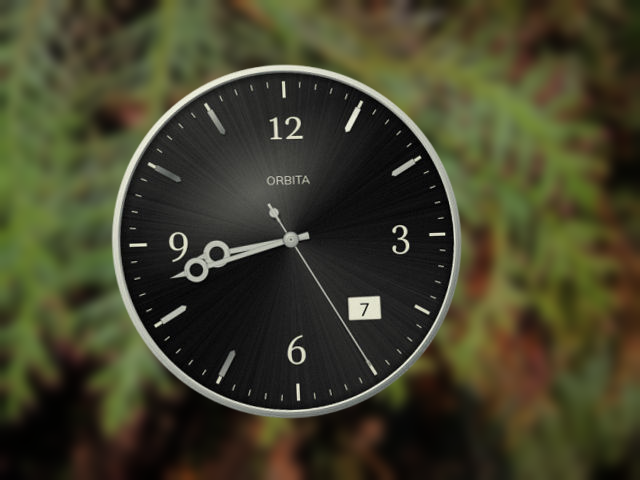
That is 8 h 42 min 25 s
